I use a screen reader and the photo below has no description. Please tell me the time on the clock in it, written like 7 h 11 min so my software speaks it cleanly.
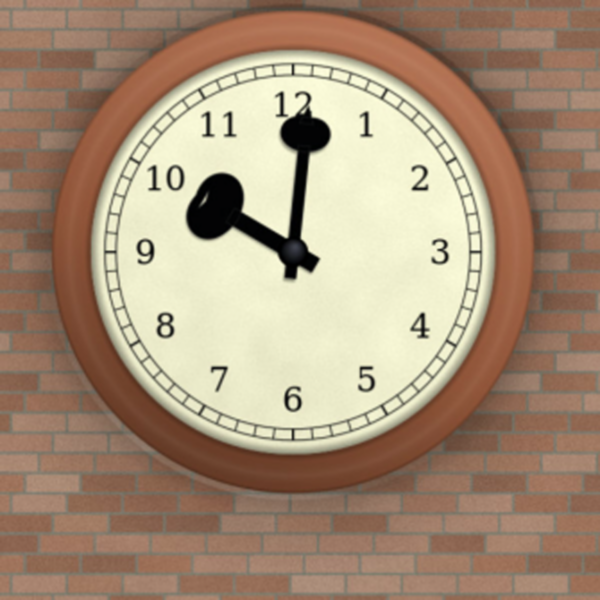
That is 10 h 01 min
